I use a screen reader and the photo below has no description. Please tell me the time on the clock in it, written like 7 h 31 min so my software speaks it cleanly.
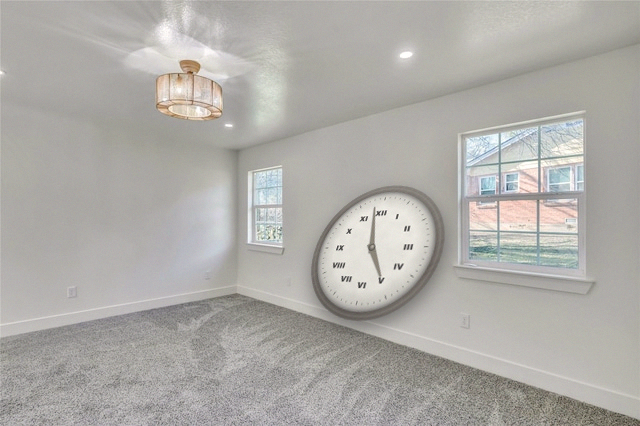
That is 4 h 58 min
